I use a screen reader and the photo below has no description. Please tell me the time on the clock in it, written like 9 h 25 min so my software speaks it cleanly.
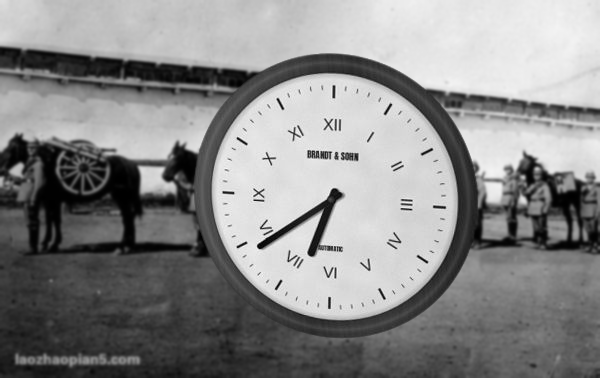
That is 6 h 39 min
